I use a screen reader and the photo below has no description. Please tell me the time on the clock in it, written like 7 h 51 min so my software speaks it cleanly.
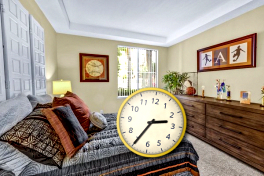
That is 2 h 35 min
